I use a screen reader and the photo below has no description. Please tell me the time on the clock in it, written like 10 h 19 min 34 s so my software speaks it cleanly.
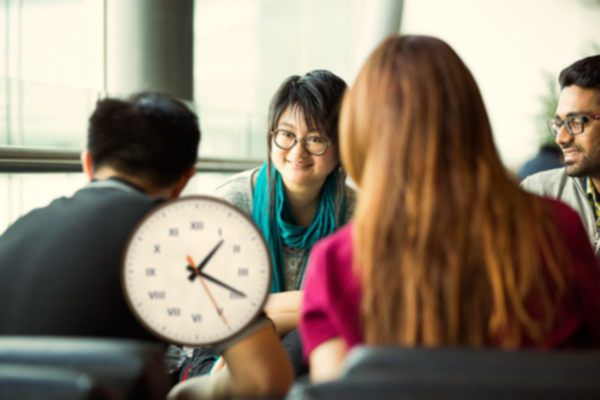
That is 1 h 19 min 25 s
